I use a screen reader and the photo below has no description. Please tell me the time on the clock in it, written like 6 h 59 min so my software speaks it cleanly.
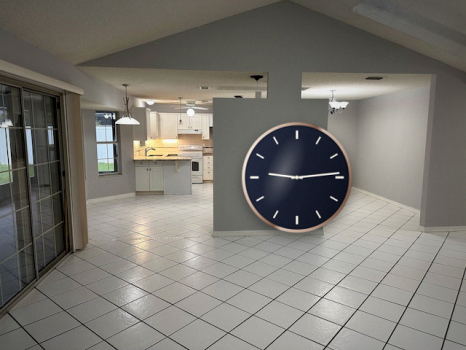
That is 9 h 14 min
